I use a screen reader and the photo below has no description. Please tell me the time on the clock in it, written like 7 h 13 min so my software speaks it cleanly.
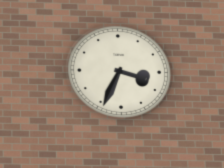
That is 3 h 34 min
